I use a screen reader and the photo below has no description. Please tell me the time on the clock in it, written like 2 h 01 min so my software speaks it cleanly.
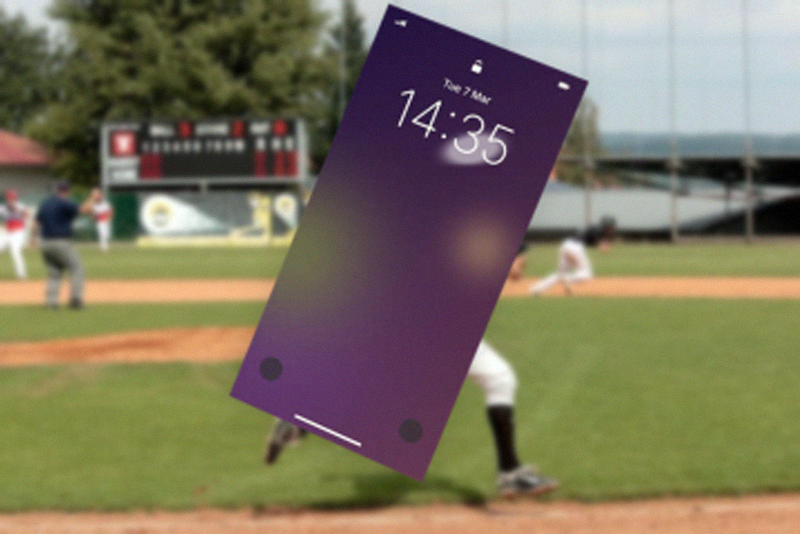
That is 14 h 35 min
